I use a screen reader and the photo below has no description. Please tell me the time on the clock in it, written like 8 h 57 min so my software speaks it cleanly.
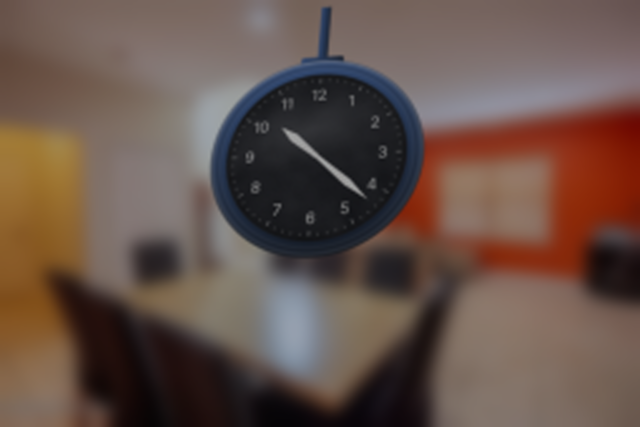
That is 10 h 22 min
